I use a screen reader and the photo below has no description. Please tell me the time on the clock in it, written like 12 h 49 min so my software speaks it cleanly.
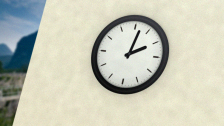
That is 2 h 02 min
